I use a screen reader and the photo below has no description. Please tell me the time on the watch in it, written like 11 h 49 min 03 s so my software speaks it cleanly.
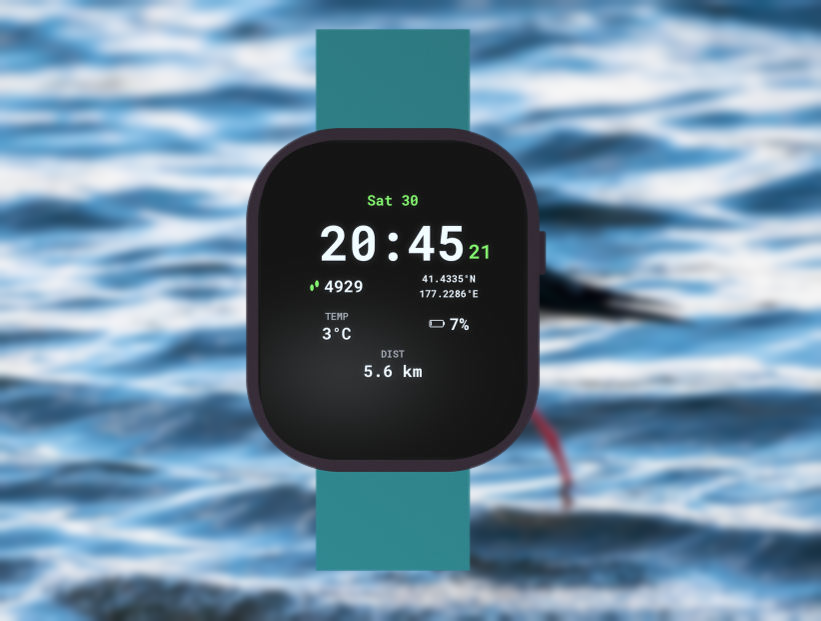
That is 20 h 45 min 21 s
